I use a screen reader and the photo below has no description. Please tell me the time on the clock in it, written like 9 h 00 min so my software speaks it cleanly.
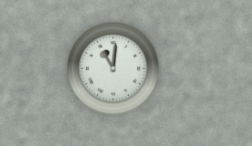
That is 11 h 01 min
